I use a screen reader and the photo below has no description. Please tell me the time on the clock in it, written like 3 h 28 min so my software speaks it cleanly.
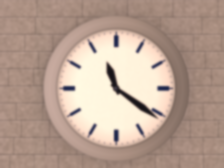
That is 11 h 21 min
